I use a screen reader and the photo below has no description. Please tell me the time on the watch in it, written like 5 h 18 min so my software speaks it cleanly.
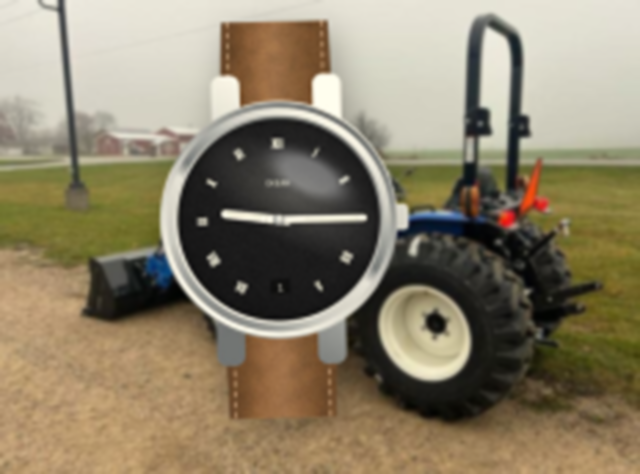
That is 9 h 15 min
